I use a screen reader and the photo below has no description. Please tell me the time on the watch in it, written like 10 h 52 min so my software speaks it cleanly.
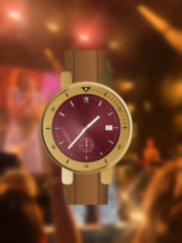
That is 1 h 37 min
